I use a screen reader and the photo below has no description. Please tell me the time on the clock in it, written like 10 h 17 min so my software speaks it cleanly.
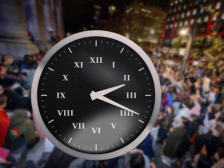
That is 2 h 19 min
